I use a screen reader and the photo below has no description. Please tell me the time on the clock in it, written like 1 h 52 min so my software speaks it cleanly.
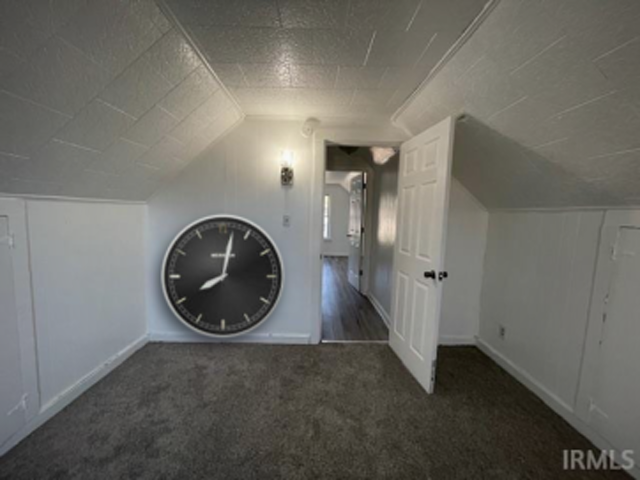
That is 8 h 02 min
